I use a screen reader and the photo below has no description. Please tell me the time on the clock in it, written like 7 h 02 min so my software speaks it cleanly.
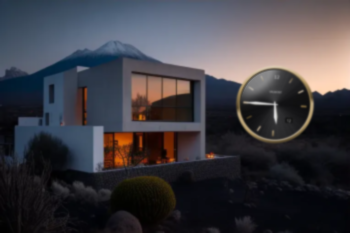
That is 5 h 45 min
